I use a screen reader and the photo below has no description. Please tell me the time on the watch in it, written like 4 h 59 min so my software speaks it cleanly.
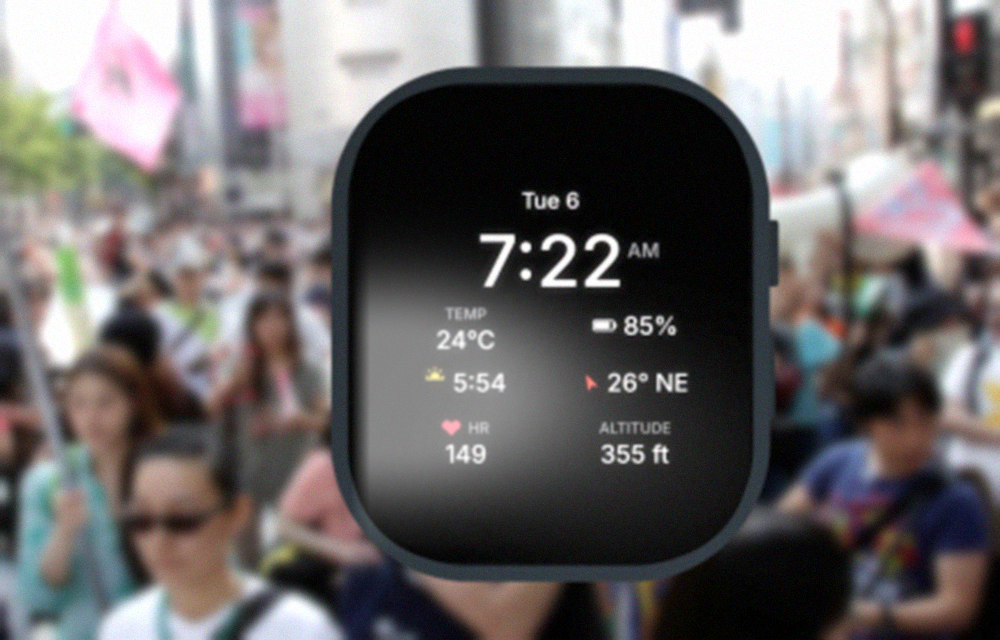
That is 7 h 22 min
